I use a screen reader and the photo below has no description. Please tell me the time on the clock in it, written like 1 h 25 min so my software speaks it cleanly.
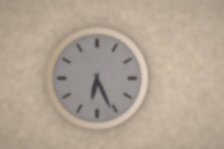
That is 6 h 26 min
